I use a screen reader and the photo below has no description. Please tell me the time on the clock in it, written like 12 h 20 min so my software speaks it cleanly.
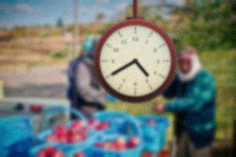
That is 4 h 40 min
